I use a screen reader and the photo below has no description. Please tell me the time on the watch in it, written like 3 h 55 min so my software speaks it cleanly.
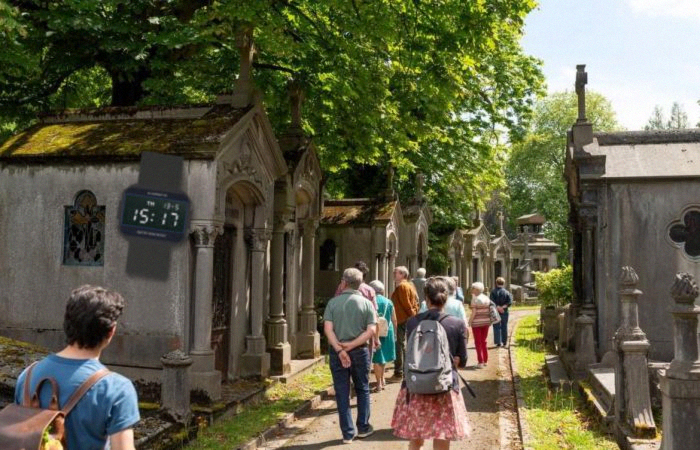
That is 15 h 17 min
